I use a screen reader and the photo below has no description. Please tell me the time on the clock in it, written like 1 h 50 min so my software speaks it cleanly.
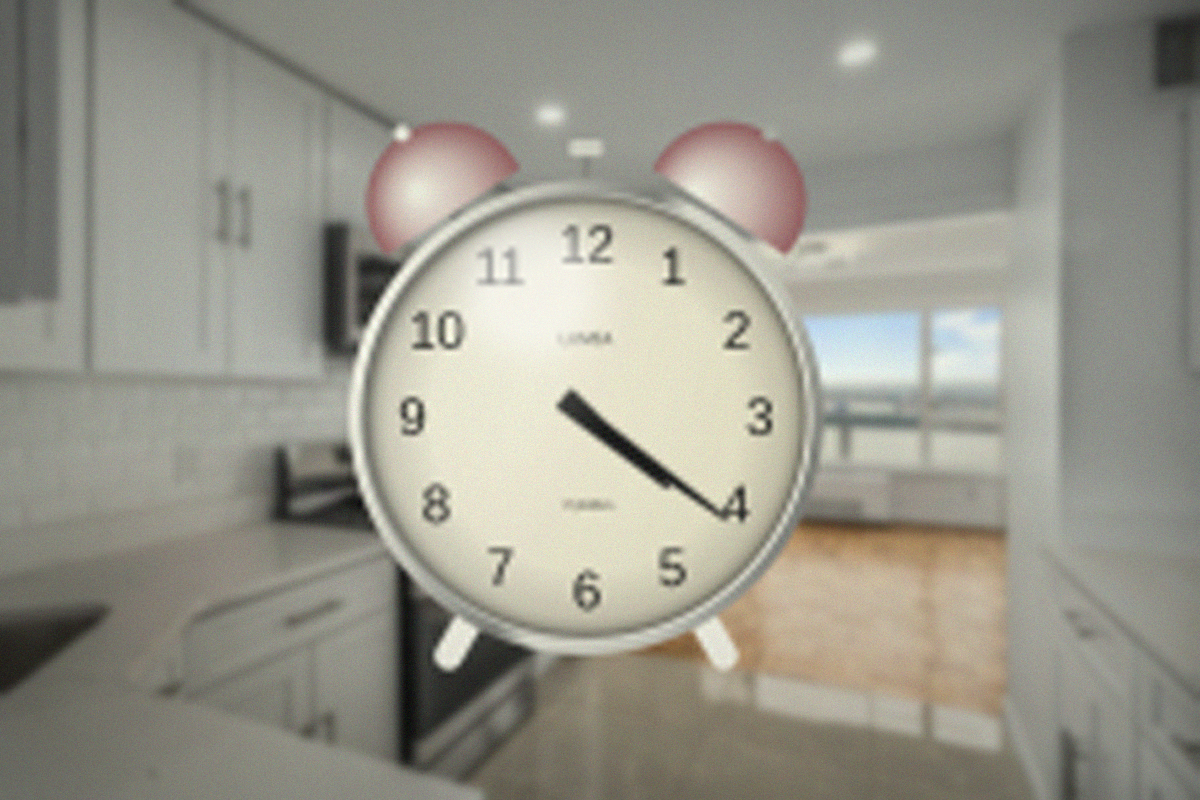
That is 4 h 21 min
